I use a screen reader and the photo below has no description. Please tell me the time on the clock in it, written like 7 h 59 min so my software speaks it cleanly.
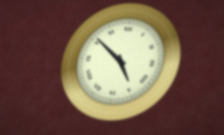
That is 4 h 51 min
